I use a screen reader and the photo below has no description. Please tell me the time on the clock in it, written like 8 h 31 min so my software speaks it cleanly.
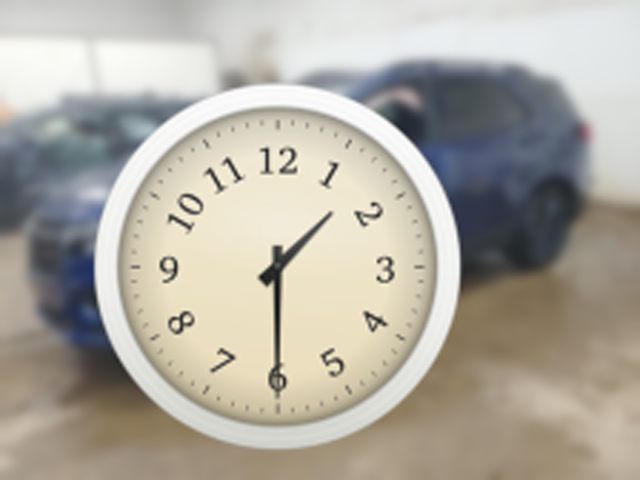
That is 1 h 30 min
